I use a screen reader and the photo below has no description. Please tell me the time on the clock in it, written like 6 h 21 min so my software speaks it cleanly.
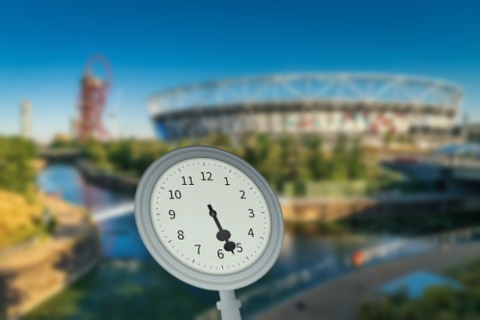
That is 5 h 27 min
